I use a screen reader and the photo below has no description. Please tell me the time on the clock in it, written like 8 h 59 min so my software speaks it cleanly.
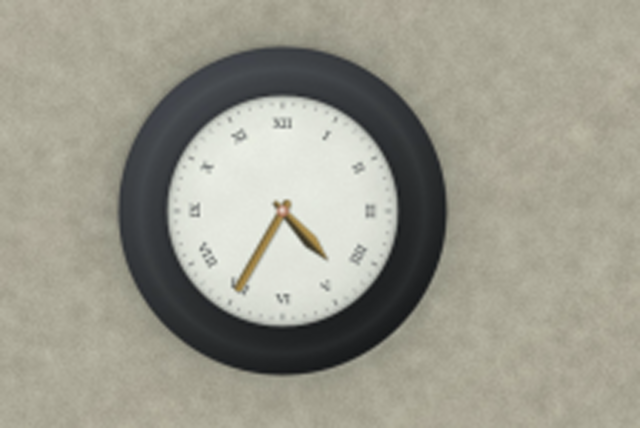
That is 4 h 35 min
